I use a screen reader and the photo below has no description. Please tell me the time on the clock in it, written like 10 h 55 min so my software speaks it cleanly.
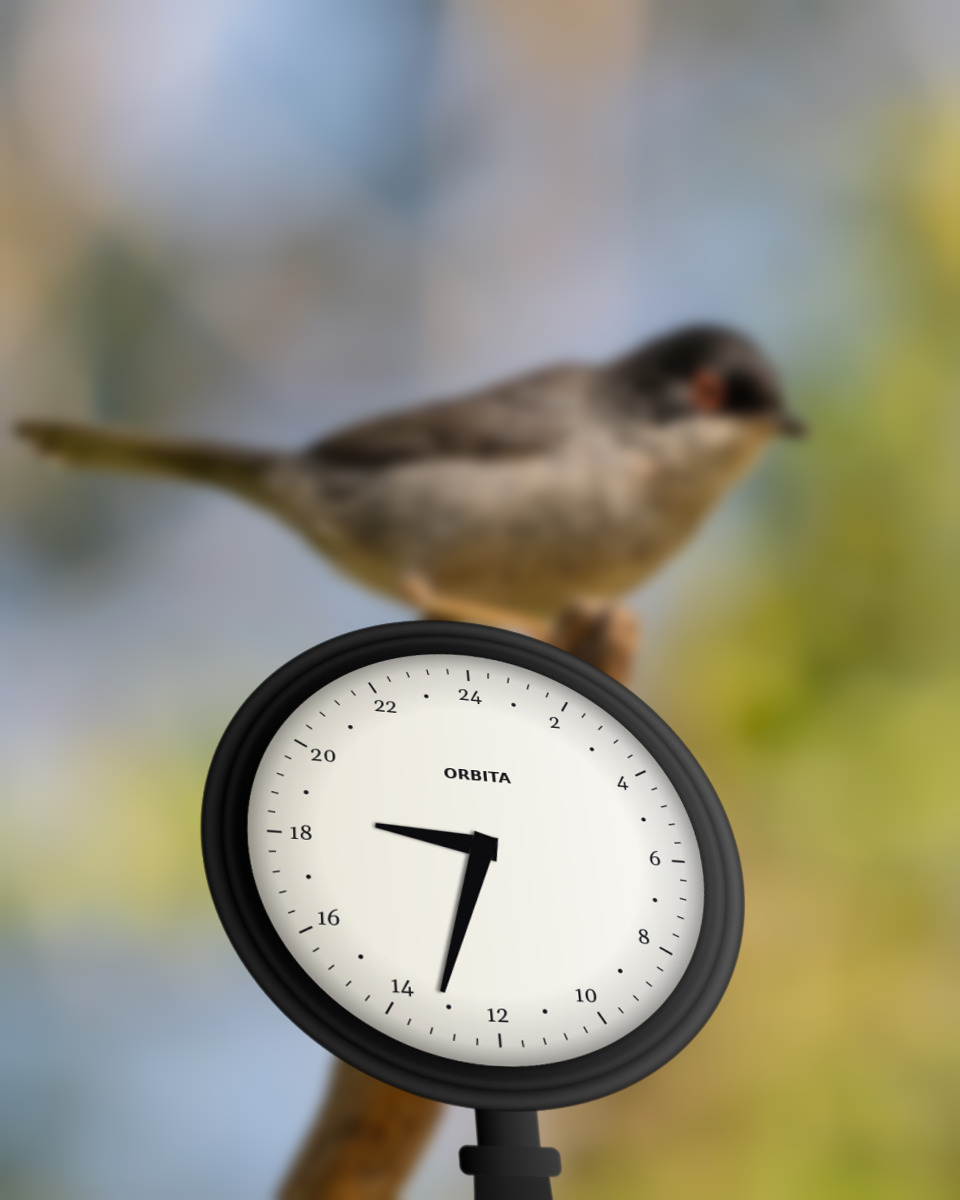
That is 18 h 33 min
